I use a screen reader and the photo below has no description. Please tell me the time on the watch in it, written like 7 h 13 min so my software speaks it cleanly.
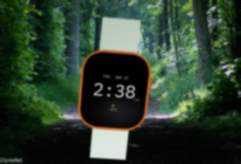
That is 2 h 38 min
